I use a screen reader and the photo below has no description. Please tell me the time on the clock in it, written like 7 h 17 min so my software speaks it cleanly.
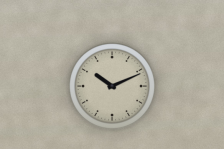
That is 10 h 11 min
